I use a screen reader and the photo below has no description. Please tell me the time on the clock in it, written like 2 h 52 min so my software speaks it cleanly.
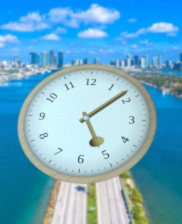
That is 5 h 08 min
